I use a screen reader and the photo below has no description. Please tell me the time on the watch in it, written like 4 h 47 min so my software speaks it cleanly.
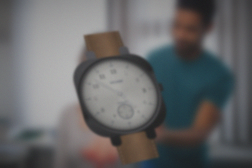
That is 4 h 52 min
